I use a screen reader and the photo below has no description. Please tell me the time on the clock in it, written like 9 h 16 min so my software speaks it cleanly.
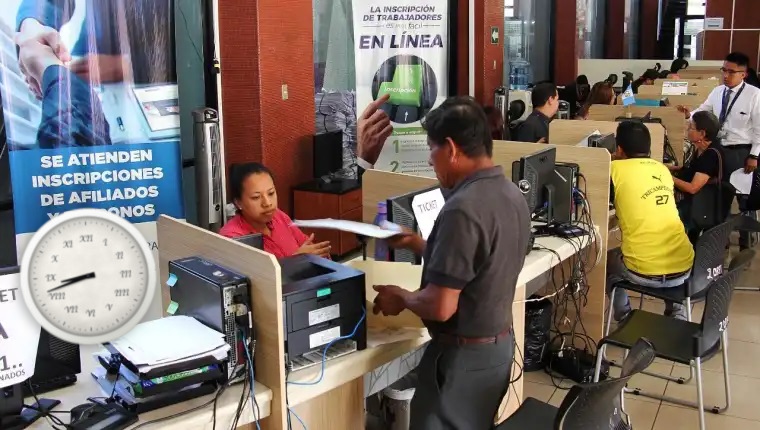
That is 8 h 42 min
